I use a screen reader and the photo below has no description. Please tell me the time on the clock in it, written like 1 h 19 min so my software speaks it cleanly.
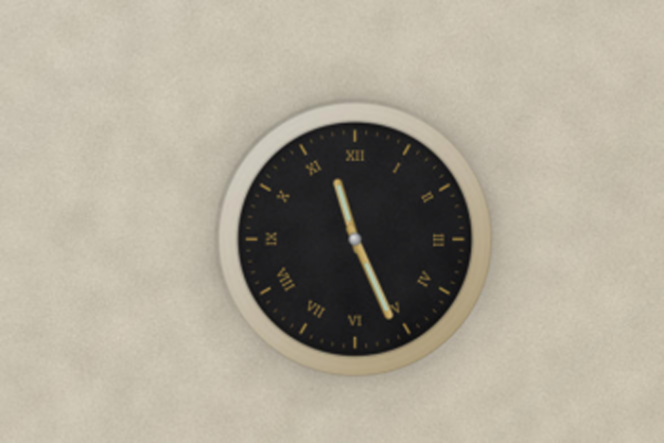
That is 11 h 26 min
